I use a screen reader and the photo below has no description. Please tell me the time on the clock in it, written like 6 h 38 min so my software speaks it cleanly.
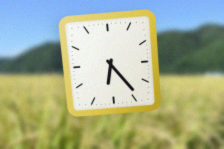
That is 6 h 24 min
